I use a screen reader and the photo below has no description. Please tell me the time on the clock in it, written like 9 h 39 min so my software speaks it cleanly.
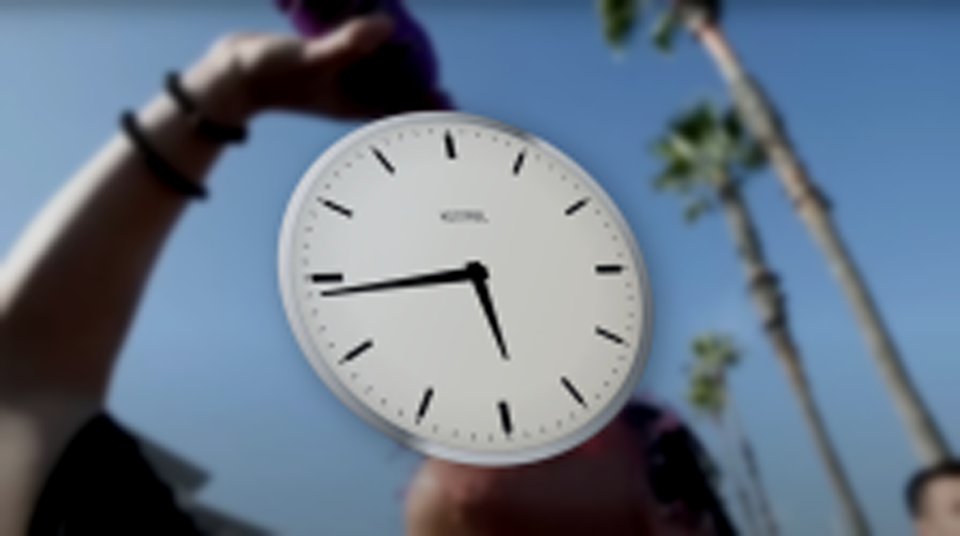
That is 5 h 44 min
